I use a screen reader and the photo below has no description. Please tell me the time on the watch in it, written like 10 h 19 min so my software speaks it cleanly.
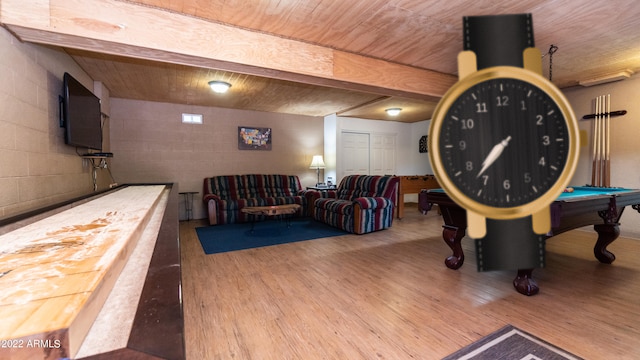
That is 7 h 37 min
